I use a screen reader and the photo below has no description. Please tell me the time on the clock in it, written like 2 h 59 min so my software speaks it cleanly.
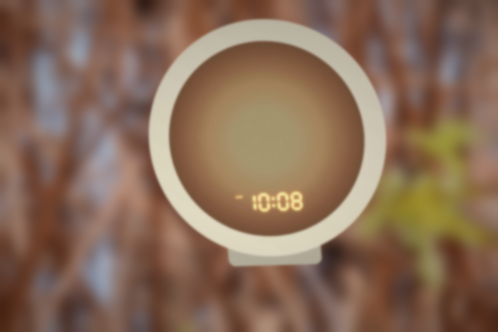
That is 10 h 08 min
